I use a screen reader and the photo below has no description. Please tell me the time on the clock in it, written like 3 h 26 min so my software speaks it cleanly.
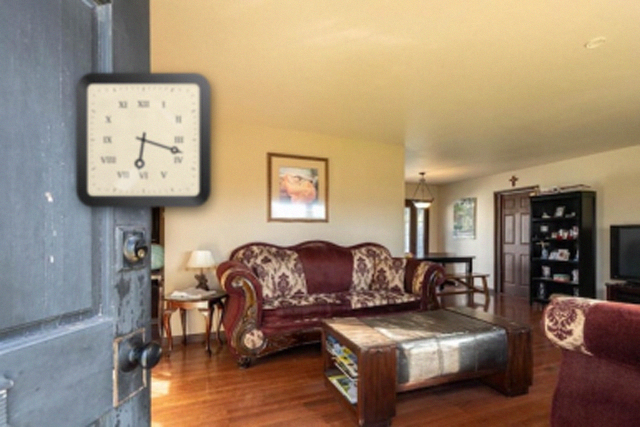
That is 6 h 18 min
